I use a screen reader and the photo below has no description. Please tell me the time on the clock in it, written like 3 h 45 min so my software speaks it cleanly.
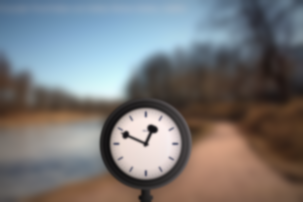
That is 12 h 49 min
